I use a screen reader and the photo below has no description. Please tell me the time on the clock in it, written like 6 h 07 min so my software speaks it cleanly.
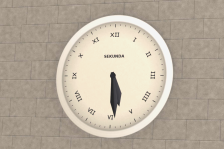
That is 5 h 29 min
